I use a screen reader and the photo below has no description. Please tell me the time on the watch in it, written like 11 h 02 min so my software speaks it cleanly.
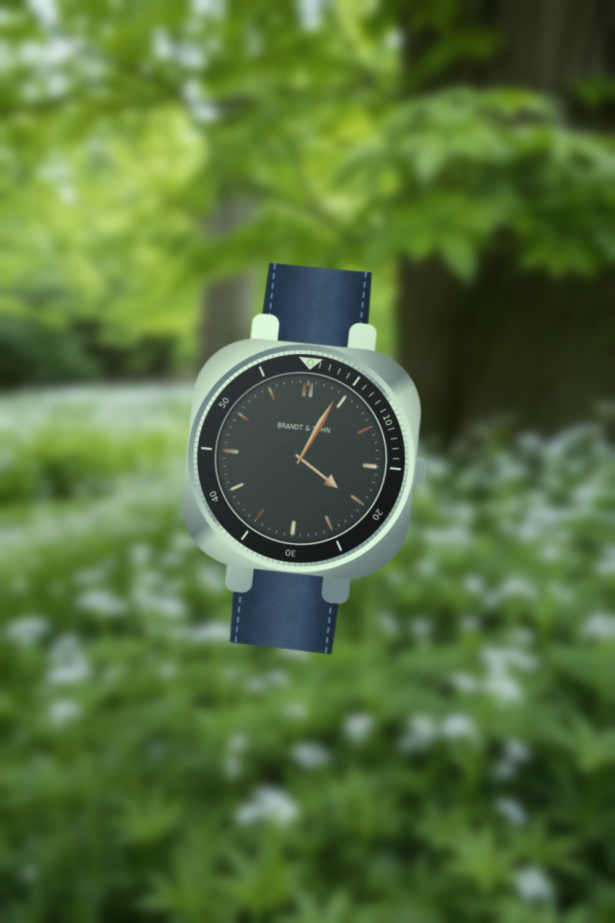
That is 4 h 04 min
